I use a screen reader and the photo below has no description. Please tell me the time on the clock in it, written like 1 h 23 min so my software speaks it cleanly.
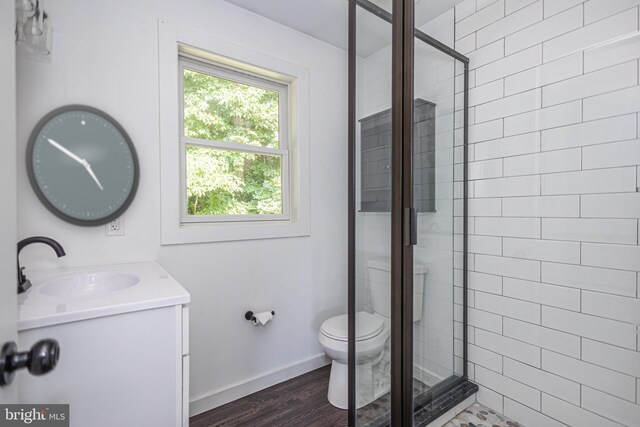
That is 4 h 50 min
